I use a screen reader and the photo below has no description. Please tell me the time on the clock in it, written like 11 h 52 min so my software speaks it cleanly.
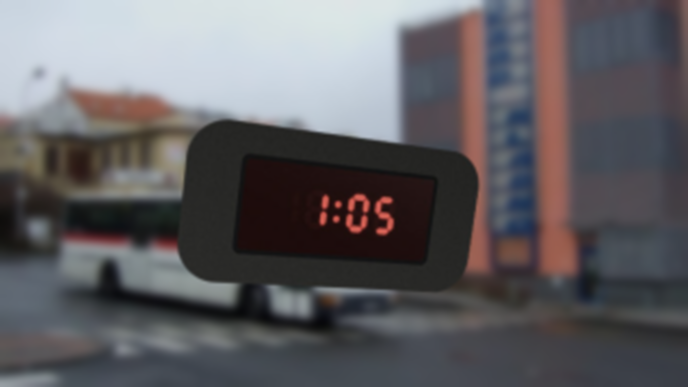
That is 1 h 05 min
